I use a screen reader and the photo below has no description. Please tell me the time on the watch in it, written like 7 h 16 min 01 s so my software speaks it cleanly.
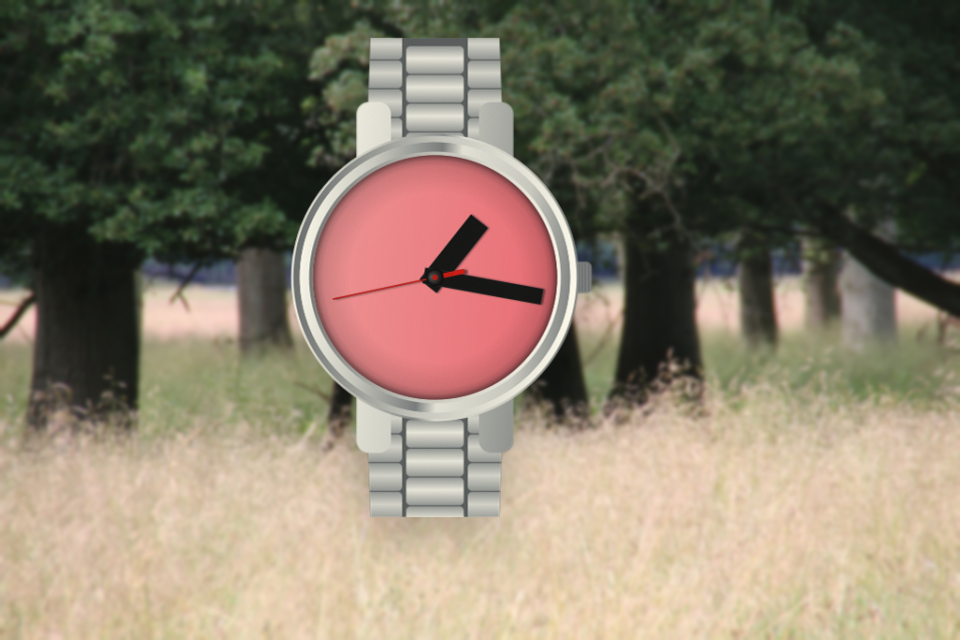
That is 1 h 16 min 43 s
